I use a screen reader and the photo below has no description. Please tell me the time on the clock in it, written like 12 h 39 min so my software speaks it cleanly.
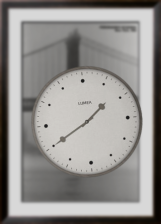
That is 1 h 40 min
